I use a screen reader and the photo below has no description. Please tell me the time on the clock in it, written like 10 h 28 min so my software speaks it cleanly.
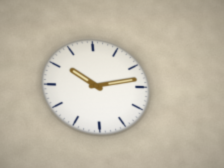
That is 10 h 13 min
